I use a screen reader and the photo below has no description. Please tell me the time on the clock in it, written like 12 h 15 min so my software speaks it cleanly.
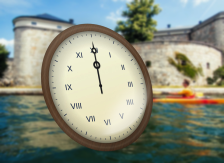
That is 12 h 00 min
